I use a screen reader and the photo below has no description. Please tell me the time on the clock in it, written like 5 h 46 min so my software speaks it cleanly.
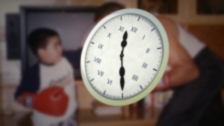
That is 11 h 25 min
